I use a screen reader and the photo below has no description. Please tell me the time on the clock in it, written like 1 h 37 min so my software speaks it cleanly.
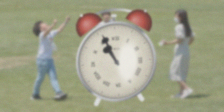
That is 10 h 56 min
